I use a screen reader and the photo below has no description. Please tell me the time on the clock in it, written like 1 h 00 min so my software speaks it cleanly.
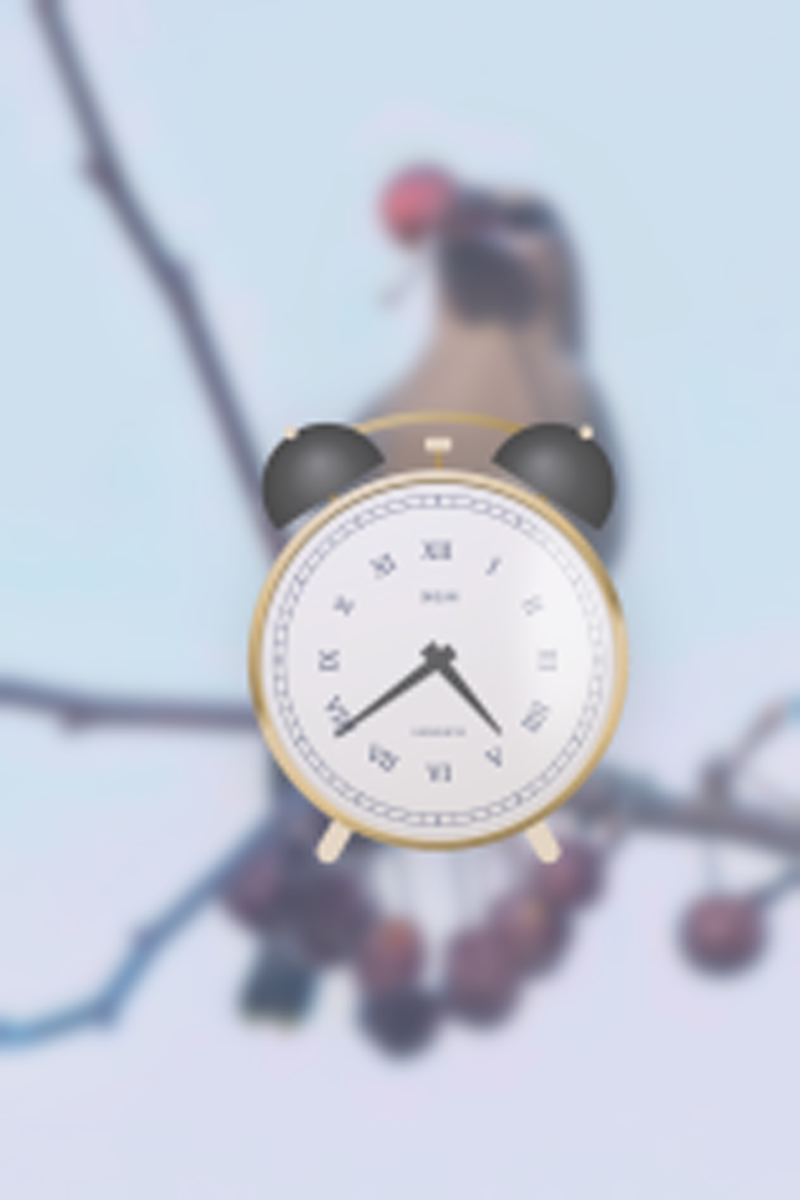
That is 4 h 39 min
